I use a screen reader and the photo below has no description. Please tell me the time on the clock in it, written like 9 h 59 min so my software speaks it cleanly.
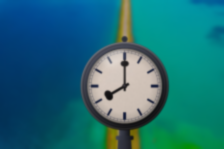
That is 8 h 00 min
